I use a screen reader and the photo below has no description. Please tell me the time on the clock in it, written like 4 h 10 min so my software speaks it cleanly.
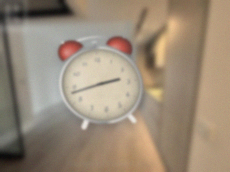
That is 2 h 43 min
